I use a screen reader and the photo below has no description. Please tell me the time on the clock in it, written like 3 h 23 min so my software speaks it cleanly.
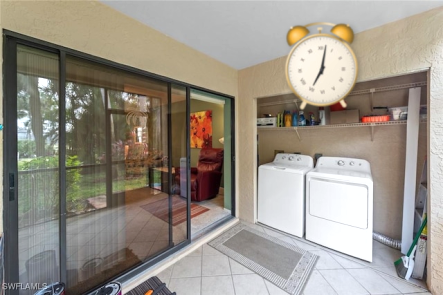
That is 7 h 02 min
